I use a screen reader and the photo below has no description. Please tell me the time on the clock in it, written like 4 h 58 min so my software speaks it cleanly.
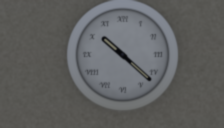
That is 10 h 22 min
